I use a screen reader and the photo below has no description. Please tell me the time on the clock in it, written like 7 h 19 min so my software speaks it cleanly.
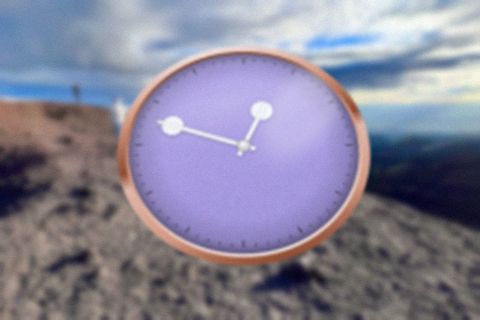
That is 12 h 48 min
